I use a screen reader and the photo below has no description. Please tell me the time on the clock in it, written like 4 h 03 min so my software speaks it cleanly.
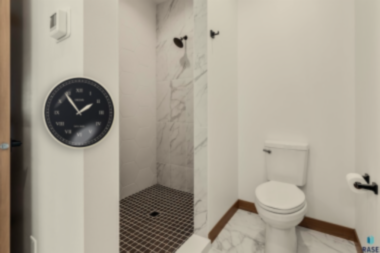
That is 1 h 54 min
